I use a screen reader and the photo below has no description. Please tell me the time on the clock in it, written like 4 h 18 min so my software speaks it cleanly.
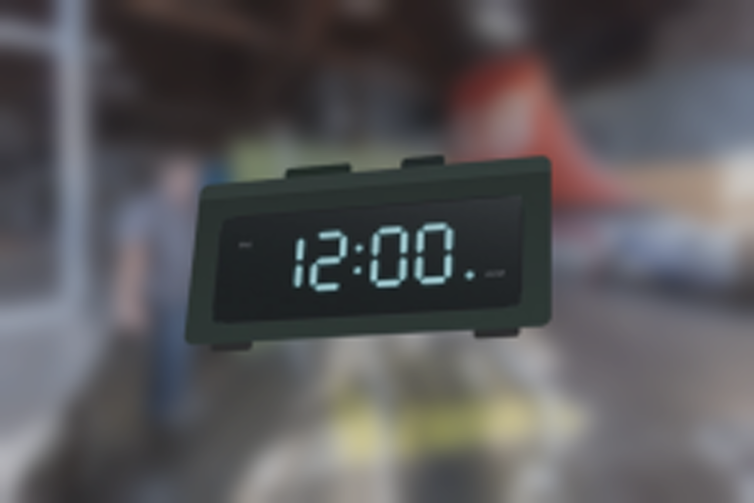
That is 12 h 00 min
